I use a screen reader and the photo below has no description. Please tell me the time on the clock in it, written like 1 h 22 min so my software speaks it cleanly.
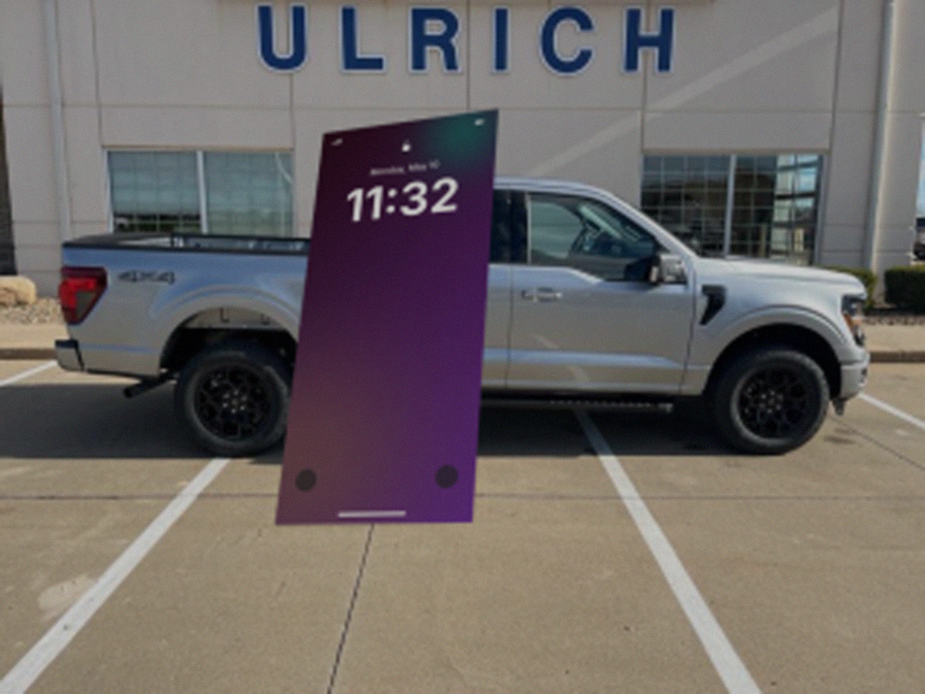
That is 11 h 32 min
